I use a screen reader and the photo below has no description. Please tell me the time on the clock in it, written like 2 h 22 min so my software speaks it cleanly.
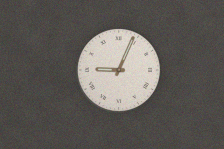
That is 9 h 04 min
